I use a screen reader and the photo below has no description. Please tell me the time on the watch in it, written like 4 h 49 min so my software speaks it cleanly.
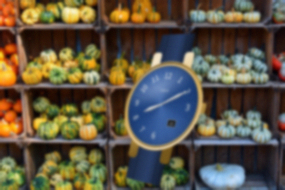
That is 8 h 10 min
